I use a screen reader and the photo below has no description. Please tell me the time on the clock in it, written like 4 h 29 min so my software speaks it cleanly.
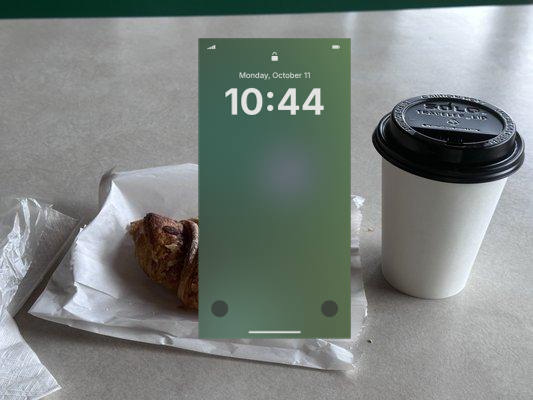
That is 10 h 44 min
